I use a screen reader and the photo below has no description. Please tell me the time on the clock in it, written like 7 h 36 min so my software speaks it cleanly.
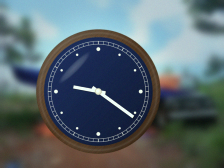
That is 9 h 21 min
